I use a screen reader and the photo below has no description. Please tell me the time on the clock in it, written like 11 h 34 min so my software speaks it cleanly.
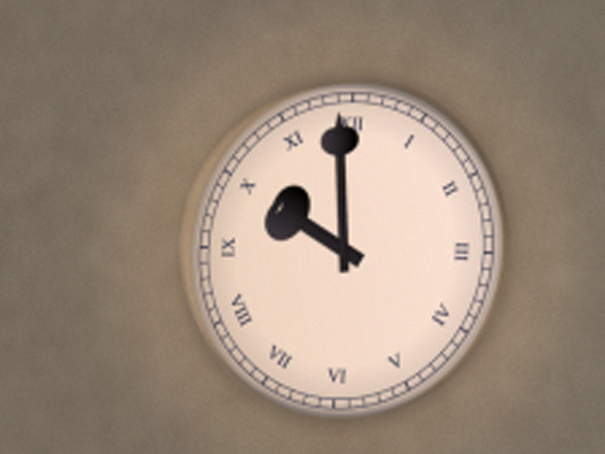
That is 9 h 59 min
